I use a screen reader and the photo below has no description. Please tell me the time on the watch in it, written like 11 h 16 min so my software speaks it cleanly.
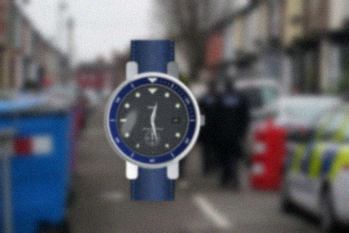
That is 12 h 28 min
